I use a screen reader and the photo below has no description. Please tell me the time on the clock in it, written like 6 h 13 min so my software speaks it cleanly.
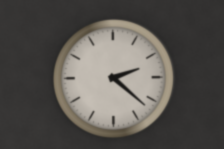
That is 2 h 22 min
